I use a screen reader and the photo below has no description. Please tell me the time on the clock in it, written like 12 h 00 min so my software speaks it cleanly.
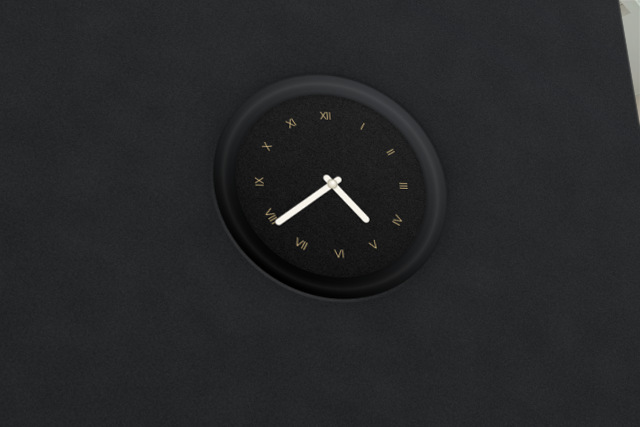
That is 4 h 39 min
